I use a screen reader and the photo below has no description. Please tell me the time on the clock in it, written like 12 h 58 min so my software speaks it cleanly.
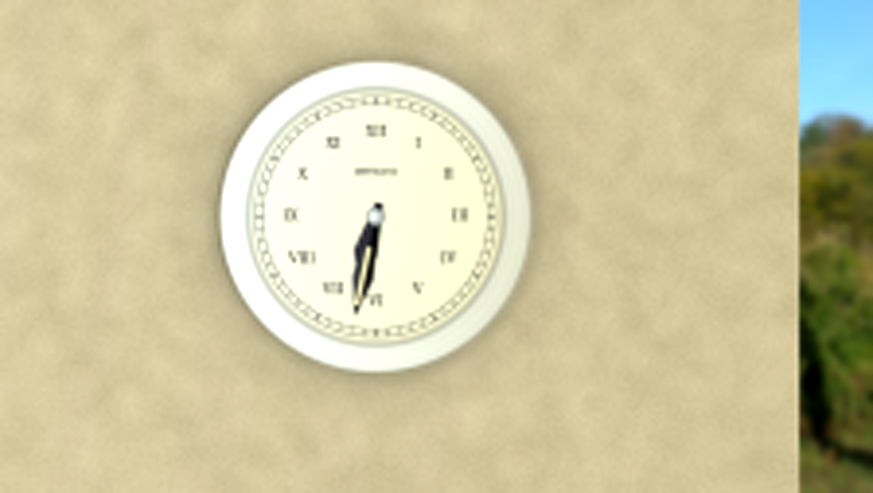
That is 6 h 32 min
